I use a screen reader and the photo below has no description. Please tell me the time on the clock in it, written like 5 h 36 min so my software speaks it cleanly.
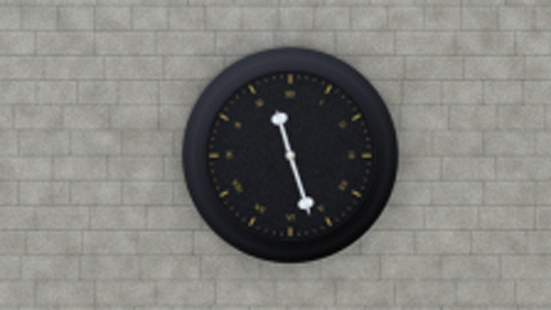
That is 11 h 27 min
